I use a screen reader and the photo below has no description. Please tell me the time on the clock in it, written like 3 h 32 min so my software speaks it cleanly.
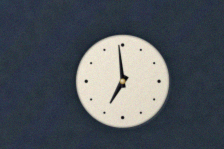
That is 6 h 59 min
